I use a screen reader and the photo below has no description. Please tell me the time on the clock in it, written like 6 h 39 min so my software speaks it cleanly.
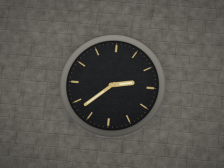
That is 2 h 38 min
